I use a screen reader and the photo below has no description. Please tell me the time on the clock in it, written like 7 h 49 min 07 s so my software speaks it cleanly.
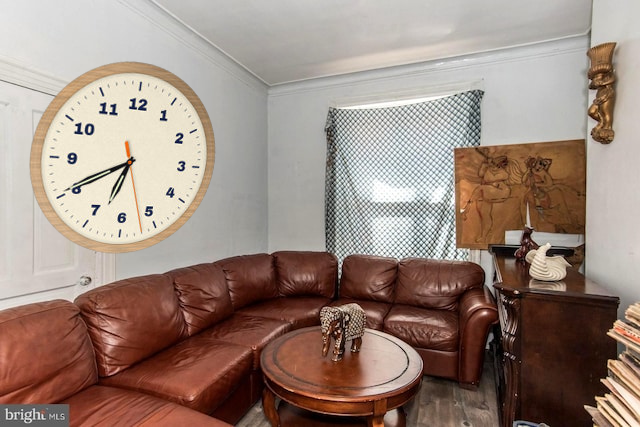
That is 6 h 40 min 27 s
